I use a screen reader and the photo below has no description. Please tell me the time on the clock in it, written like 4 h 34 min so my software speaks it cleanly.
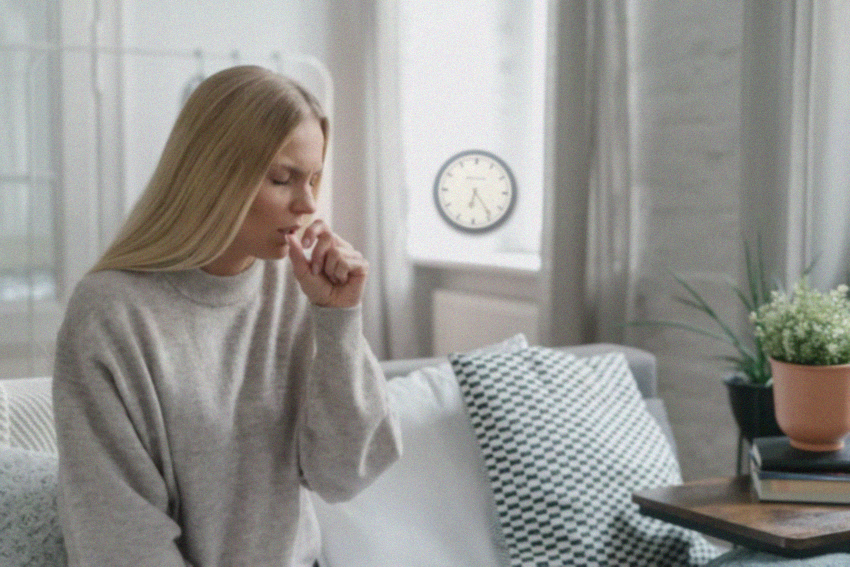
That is 6 h 24 min
